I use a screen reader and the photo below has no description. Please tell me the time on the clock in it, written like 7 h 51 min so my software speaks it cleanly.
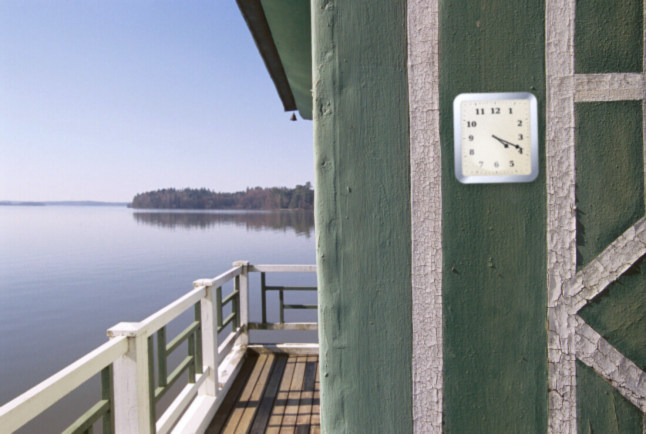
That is 4 h 19 min
